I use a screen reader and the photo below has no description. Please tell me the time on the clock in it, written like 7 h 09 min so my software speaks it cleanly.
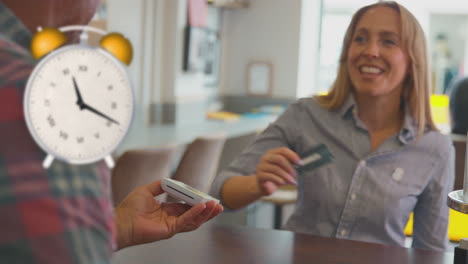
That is 11 h 19 min
